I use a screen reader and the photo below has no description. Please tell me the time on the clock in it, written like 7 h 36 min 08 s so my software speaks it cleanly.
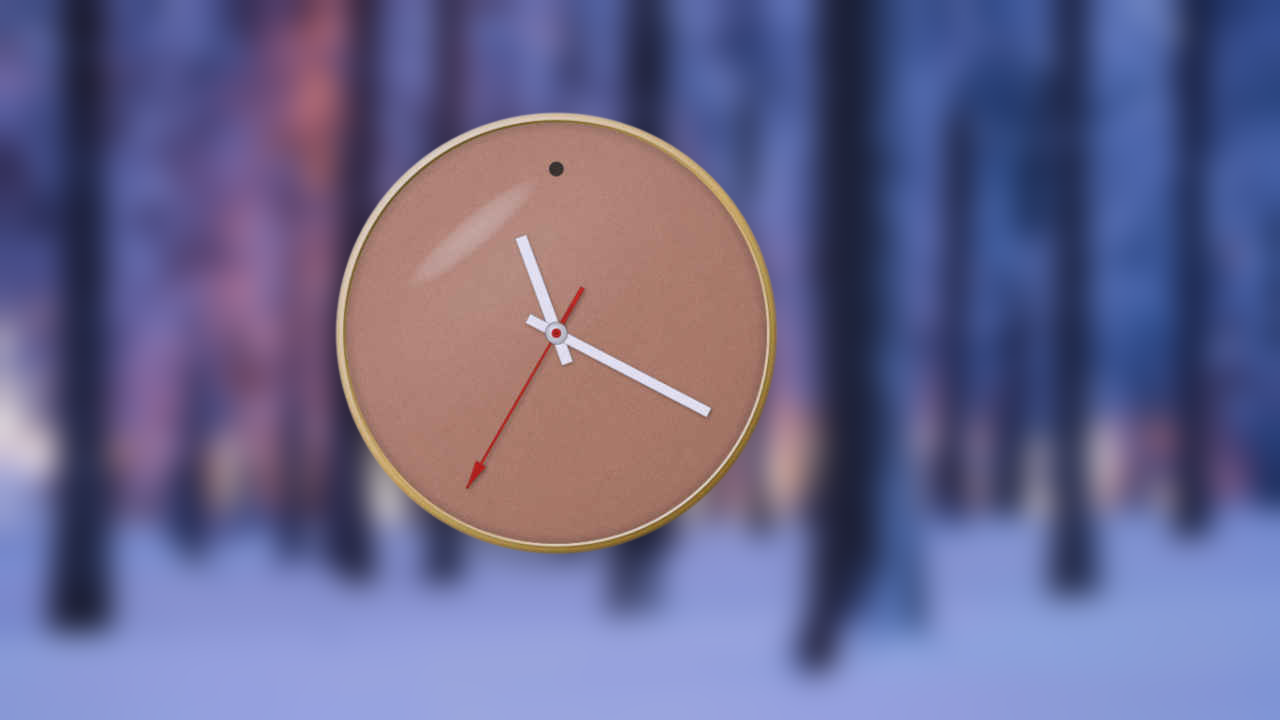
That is 11 h 19 min 35 s
